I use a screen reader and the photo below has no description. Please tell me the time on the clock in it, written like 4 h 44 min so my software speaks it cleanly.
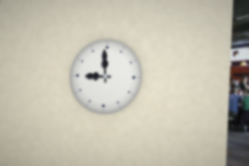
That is 8 h 59 min
